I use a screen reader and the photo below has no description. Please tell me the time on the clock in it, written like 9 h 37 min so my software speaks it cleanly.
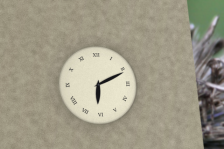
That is 6 h 11 min
